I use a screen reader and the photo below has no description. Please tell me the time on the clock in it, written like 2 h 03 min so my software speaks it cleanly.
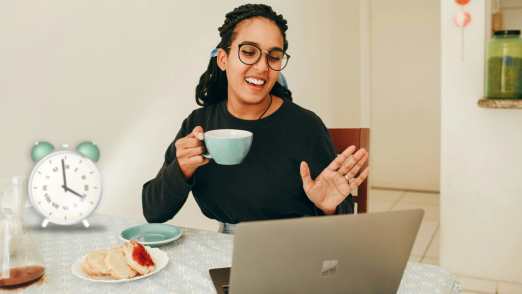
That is 3 h 59 min
